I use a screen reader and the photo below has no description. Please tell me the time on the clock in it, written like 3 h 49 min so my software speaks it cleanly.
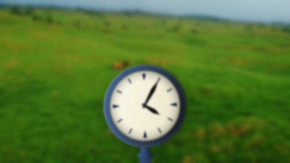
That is 4 h 05 min
